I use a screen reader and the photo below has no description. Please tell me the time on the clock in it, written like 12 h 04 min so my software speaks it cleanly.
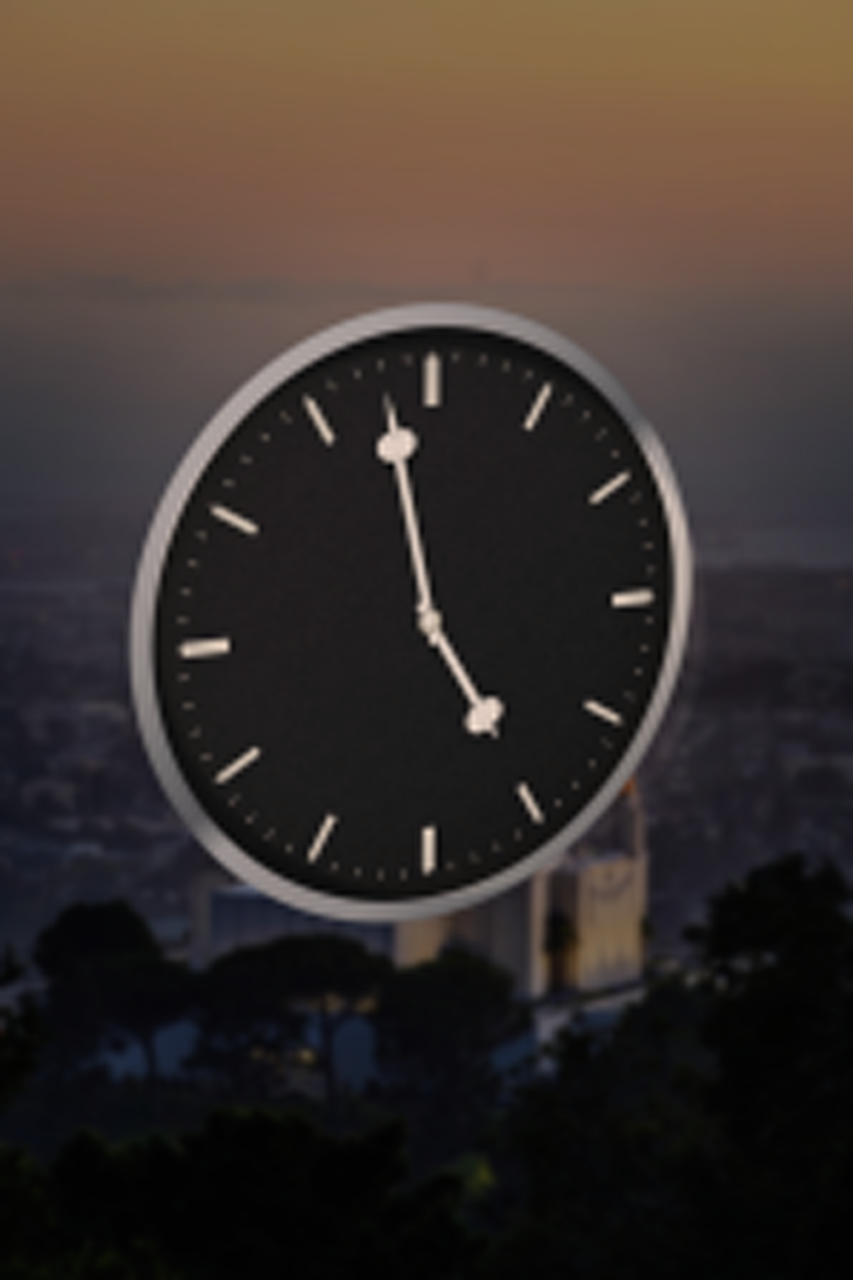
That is 4 h 58 min
